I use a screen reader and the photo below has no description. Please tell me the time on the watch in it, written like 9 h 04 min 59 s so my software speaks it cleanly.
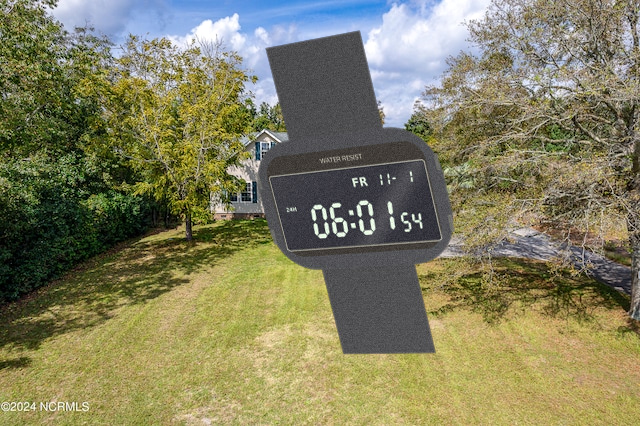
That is 6 h 01 min 54 s
